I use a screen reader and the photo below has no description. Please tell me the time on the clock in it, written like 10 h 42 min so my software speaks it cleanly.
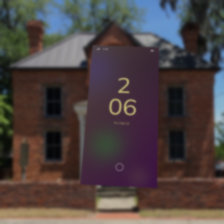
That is 2 h 06 min
